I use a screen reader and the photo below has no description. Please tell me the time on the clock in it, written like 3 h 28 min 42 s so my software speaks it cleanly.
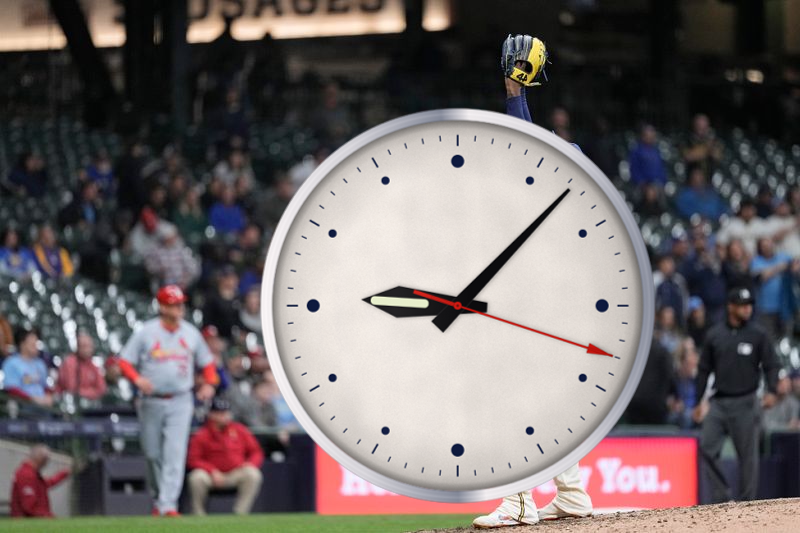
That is 9 h 07 min 18 s
